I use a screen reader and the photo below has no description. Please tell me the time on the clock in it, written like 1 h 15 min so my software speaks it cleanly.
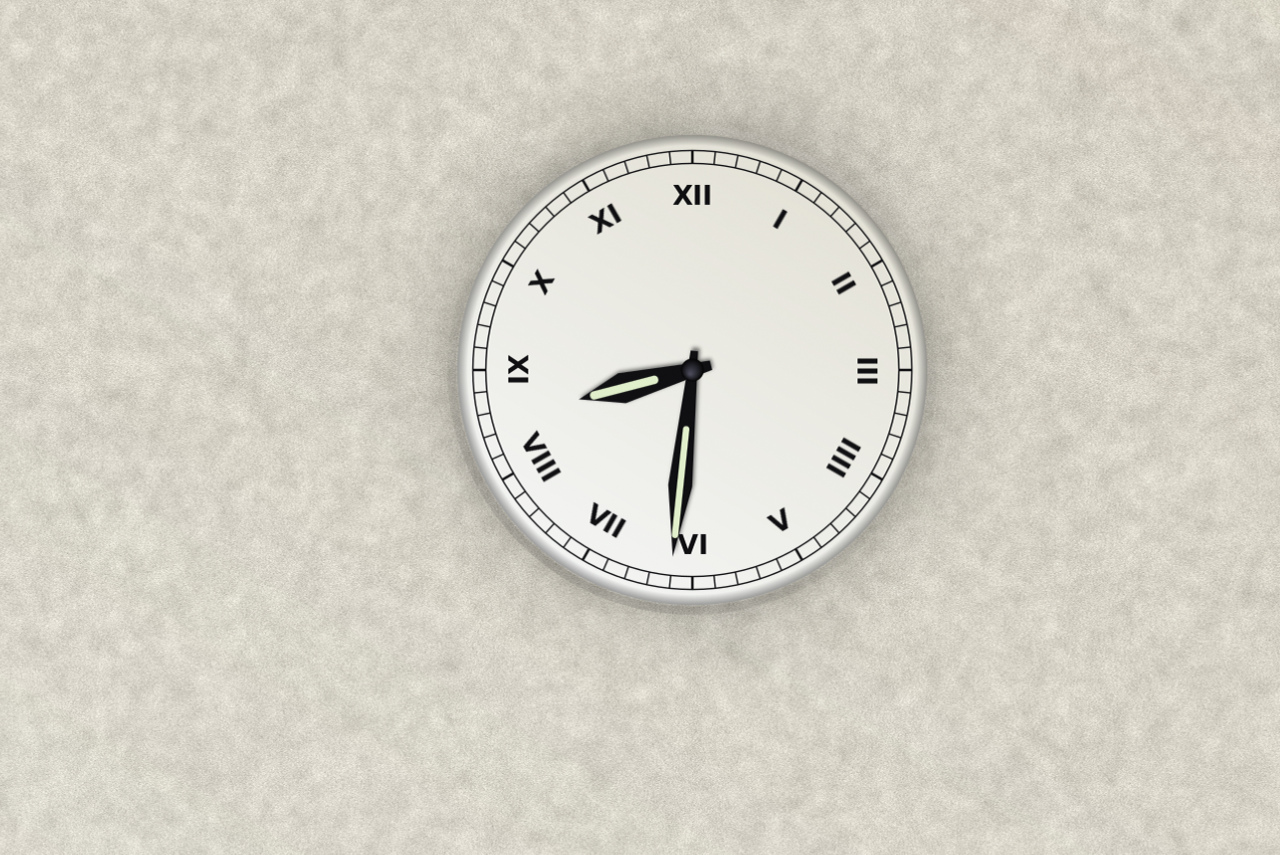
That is 8 h 31 min
